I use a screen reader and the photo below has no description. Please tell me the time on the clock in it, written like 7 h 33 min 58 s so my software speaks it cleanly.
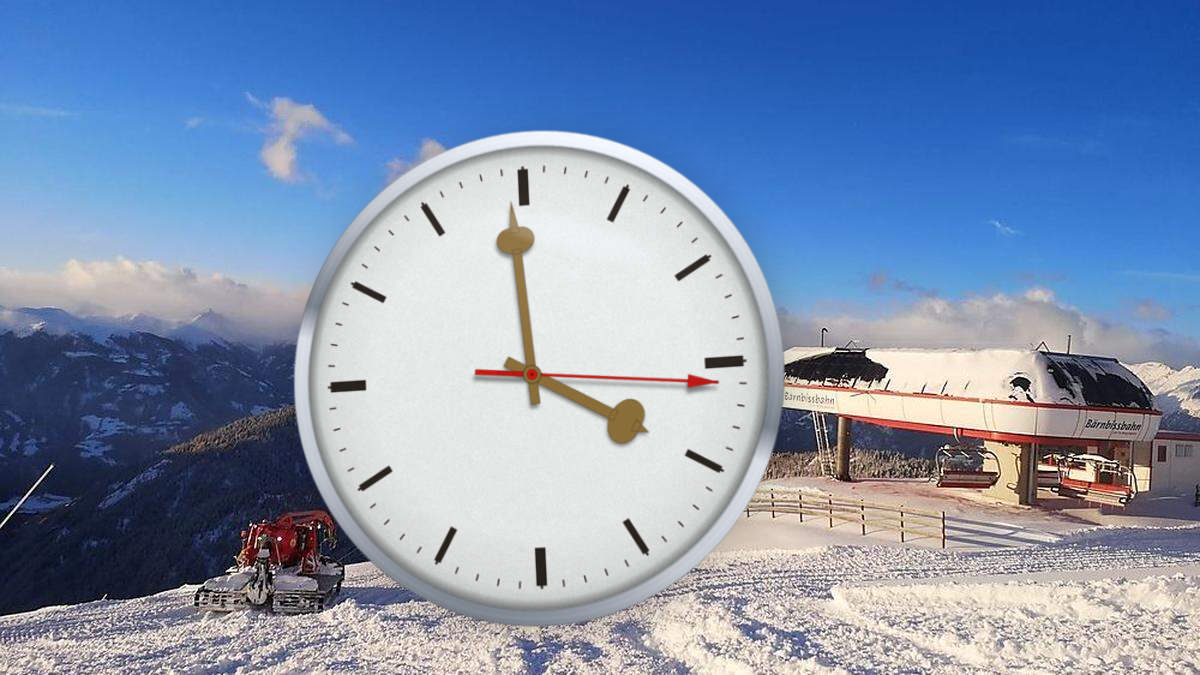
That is 3 h 59 min 16 s
